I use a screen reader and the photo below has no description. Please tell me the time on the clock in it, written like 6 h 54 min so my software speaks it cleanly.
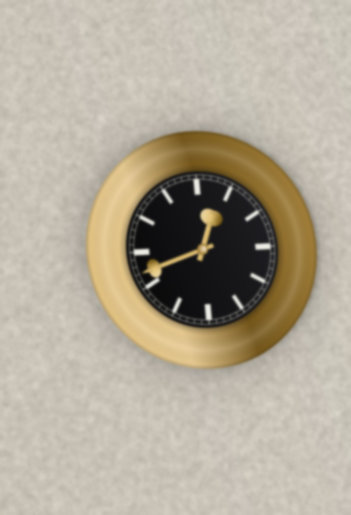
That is 12 h 42 min
